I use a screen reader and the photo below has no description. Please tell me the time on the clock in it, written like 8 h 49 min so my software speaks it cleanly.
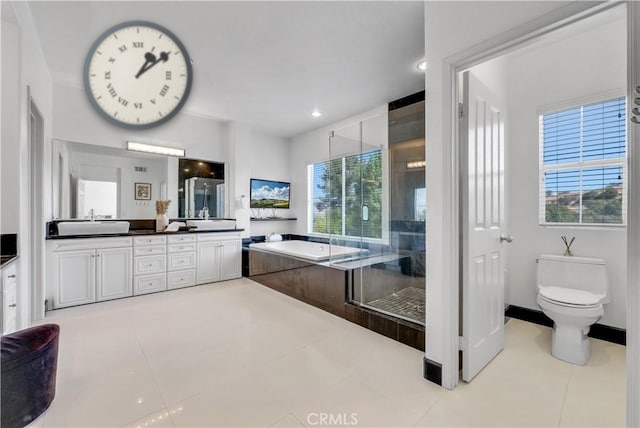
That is 1 h 09 min
